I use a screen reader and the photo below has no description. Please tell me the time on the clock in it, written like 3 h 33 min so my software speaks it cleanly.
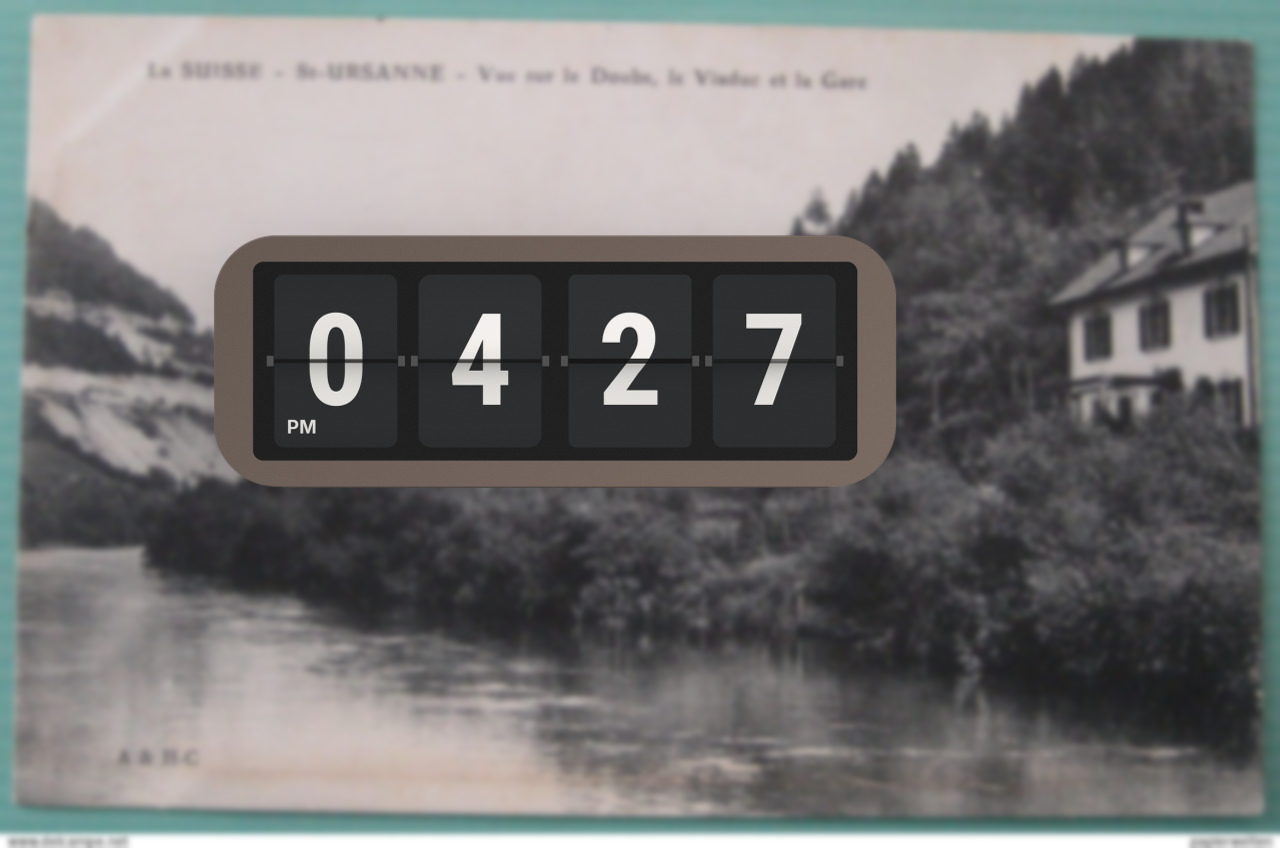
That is 4 h 27 min
